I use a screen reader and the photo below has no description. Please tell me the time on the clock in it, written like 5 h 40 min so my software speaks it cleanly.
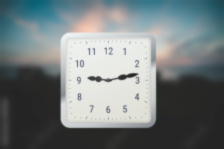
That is 9 h 13 min
